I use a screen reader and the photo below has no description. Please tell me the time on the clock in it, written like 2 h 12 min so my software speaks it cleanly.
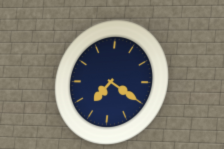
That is 7 h 20 min
